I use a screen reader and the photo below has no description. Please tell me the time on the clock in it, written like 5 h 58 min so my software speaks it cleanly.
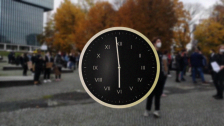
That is 5 h 59 min
